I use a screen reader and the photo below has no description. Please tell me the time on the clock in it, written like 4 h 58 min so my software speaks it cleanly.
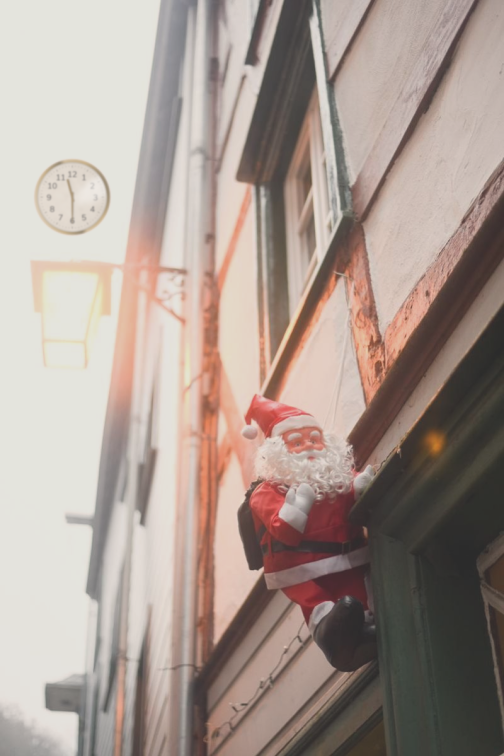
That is 11 h 30 min
